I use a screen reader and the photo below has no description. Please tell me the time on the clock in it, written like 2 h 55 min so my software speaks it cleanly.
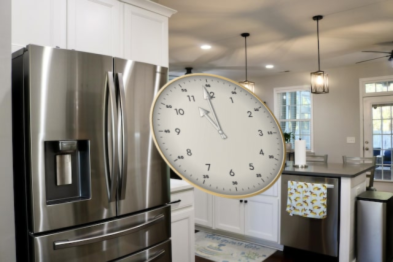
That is 10 h 59 min
